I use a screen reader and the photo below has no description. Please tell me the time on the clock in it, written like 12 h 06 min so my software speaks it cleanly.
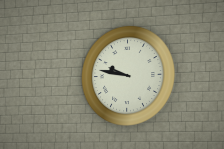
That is 9 h 47 min
